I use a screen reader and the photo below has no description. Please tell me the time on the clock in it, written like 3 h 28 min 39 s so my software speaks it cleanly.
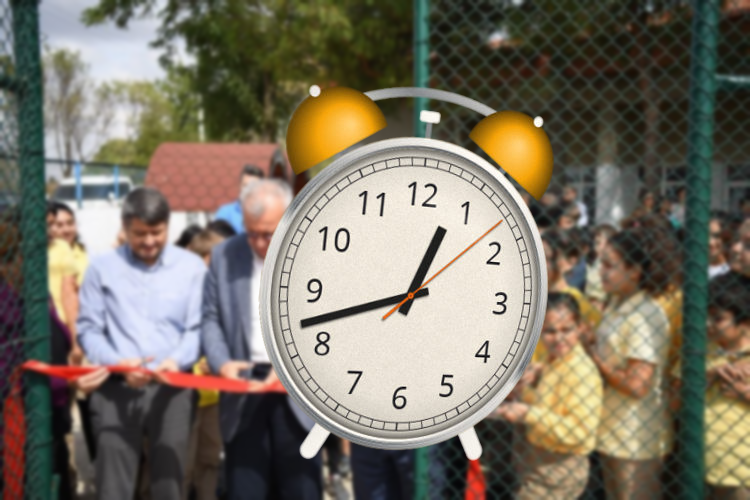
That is 12 h 42 min 08 s
